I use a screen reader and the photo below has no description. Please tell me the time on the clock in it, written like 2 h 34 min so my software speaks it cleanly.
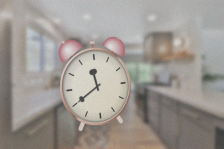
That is 11 h 40 min
